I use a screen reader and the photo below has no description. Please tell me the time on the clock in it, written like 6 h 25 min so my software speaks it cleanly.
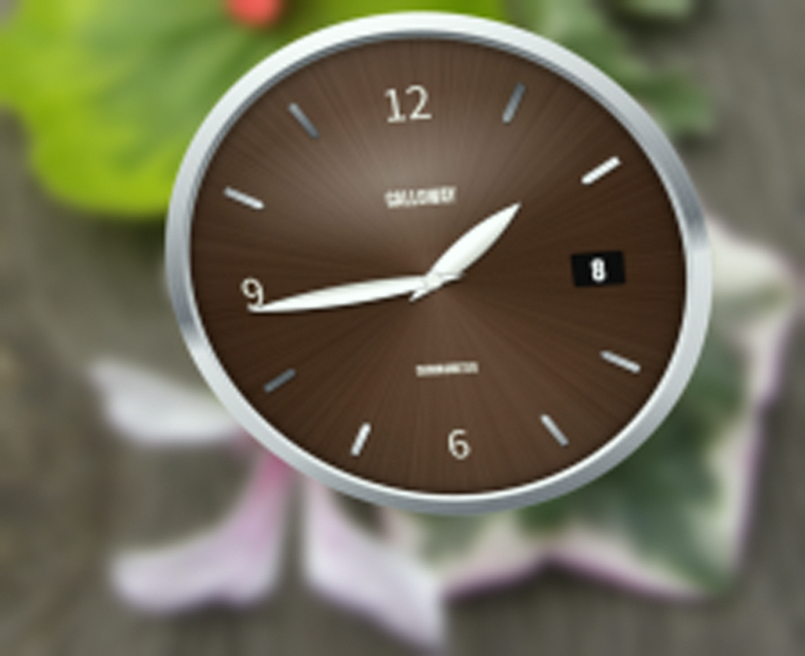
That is 1 h 44 min
